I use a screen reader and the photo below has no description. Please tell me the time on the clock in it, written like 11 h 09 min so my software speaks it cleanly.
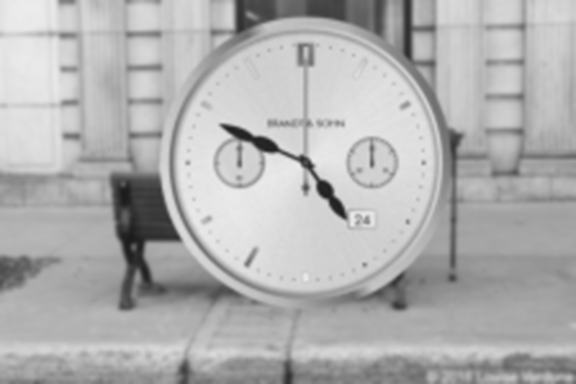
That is 4 h 49 min
